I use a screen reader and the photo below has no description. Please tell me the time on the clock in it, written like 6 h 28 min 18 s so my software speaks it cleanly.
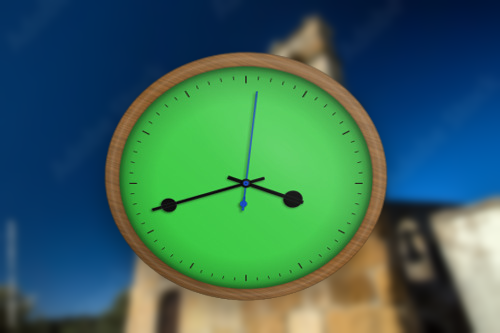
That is 3 h 42 min 01 s
